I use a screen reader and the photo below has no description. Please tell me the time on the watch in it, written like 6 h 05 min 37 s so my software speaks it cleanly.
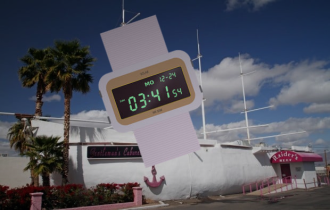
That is 3 h 41 min 54 s
